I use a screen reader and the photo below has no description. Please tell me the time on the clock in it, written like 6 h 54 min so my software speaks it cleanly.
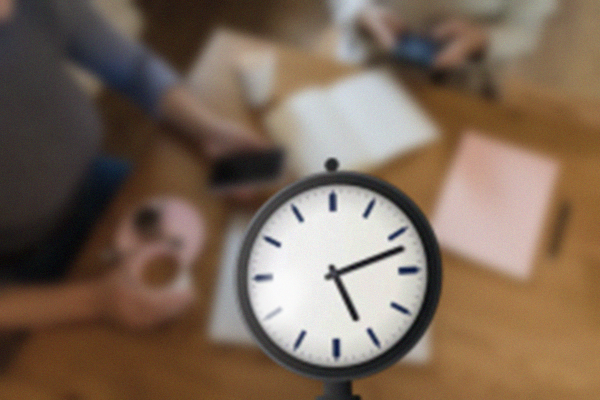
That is 5 h 12 min
